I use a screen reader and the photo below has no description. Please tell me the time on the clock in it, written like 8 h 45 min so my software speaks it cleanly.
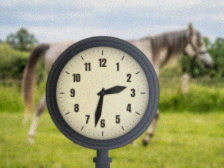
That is 2 h 32 min
